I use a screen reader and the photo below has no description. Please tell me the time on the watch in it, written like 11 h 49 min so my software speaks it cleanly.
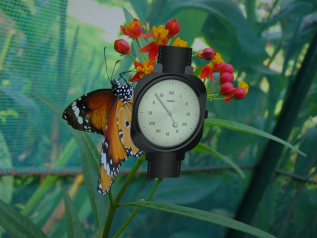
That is 4 h 53 min
